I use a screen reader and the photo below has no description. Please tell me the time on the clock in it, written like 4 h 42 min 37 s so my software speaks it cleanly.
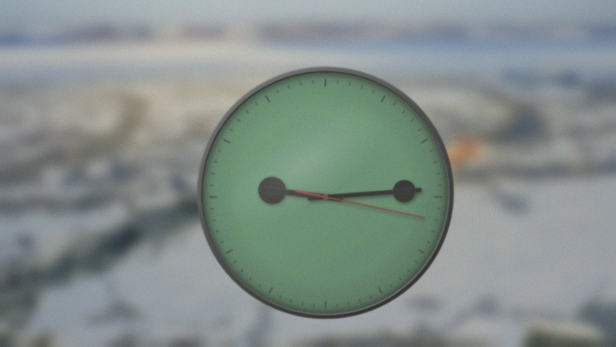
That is 9 h 14 min 17 s
